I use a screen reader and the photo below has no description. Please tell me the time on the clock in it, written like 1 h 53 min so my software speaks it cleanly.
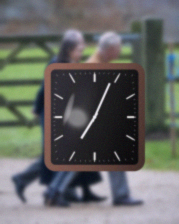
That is 7 h 04 min
